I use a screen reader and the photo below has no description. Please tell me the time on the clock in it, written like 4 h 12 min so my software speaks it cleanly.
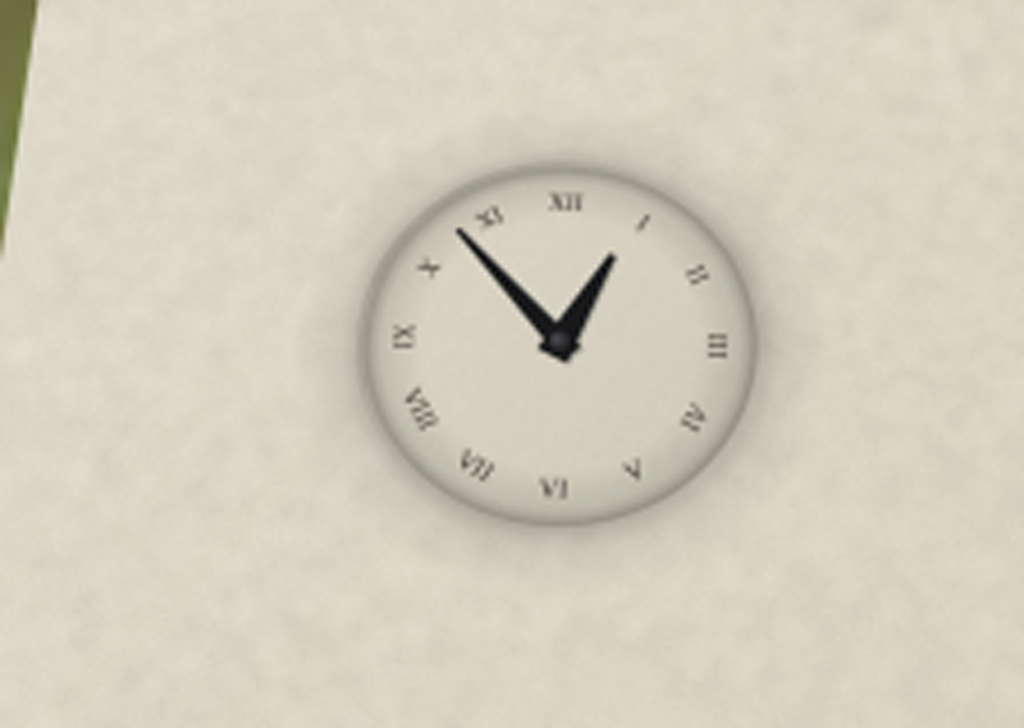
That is 12 h 53 min
